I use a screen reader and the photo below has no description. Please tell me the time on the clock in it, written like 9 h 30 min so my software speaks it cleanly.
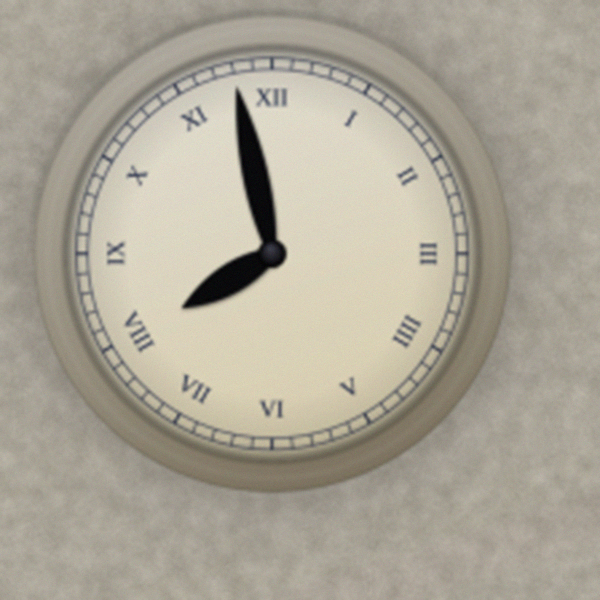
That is 7 h 58 min
